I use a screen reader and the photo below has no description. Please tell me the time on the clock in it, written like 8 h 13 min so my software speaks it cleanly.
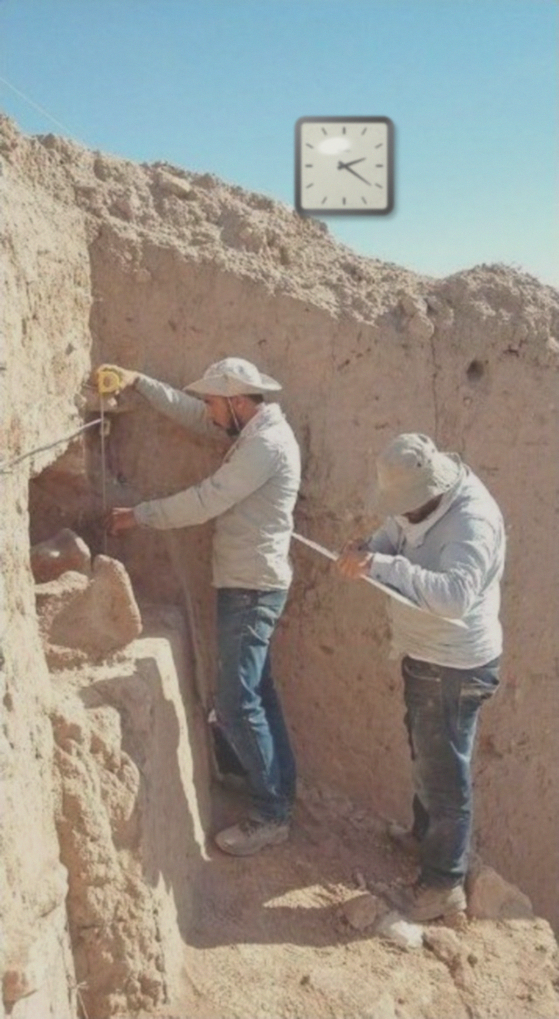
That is 2 h 21 min
